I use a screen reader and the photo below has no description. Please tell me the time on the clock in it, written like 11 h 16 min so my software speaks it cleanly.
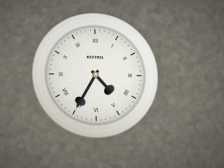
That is 4 h 35 min
